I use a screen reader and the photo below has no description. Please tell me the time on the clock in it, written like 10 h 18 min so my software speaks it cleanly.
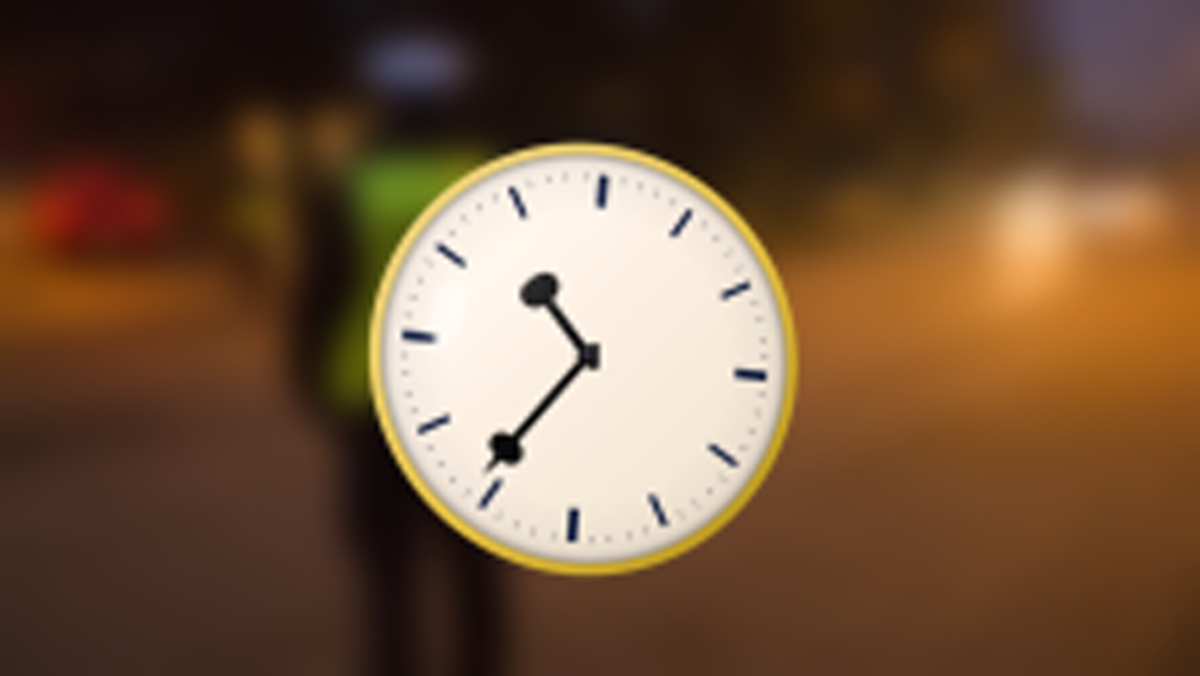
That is 10 h 36 min
